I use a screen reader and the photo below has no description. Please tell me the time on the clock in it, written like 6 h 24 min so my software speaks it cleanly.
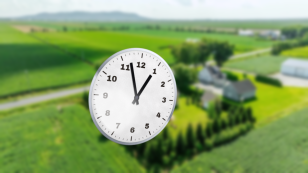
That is 12 h 57 min
